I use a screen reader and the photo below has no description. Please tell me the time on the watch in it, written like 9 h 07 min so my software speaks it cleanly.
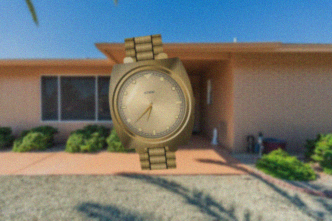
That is 6 h 38 min
